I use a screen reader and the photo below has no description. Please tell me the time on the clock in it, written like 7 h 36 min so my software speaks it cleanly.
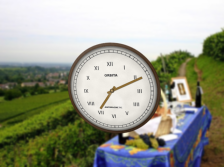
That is 7 h 11 min
